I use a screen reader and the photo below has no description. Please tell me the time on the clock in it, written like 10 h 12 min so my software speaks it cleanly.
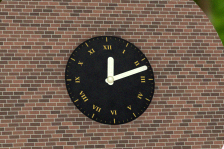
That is 12 h 12 min
